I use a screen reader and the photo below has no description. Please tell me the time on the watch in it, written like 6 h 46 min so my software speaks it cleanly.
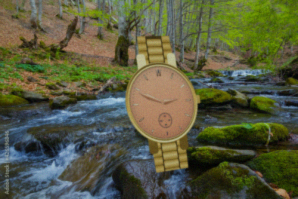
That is 2 h 49 min
